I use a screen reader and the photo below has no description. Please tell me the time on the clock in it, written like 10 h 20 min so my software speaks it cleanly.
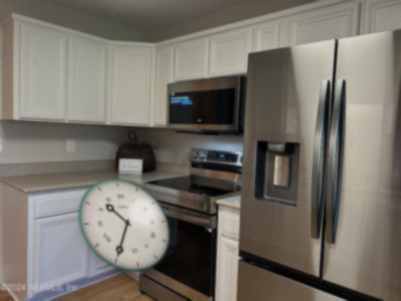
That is 10 h 35 min
